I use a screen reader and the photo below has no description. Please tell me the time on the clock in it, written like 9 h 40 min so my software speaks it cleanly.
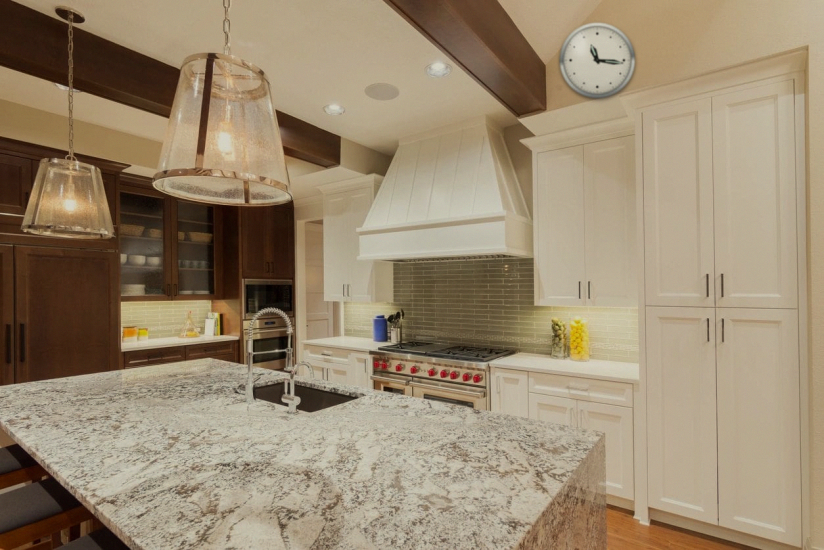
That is 11 h 16 min
